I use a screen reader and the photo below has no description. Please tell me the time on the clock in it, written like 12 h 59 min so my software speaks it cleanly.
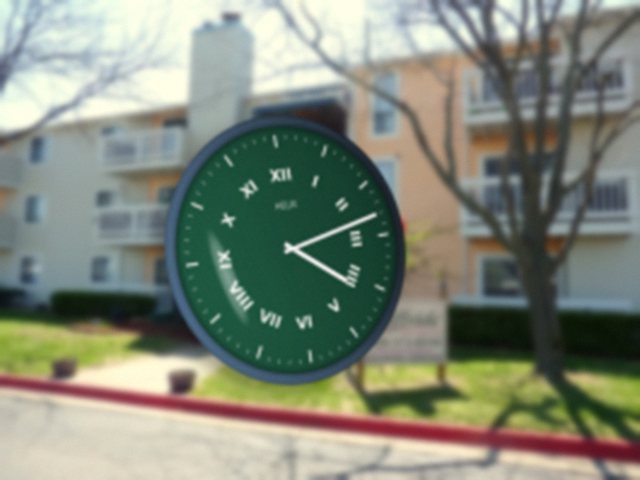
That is 4 h 13 min
